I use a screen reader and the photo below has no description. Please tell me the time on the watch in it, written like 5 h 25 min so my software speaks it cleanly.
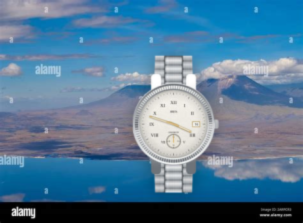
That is 3 h 48 min
